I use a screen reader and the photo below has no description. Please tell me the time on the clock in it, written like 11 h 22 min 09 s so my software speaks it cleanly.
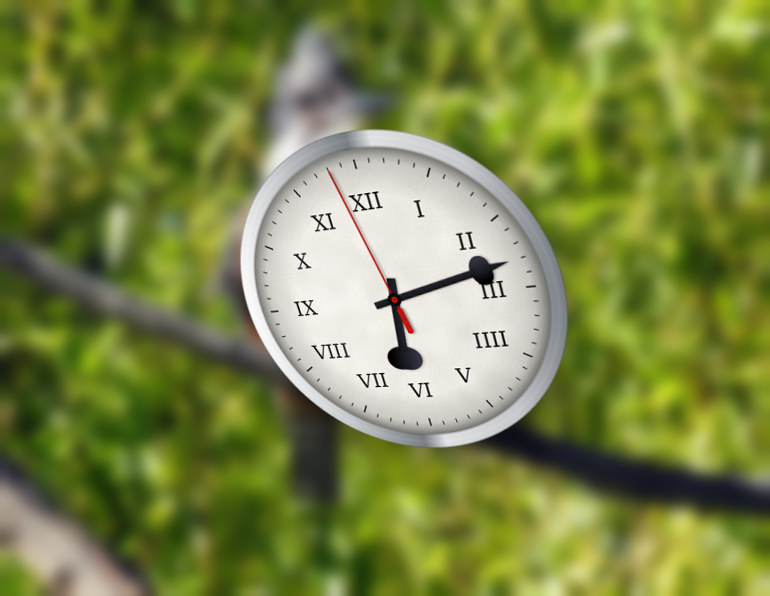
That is 6 h 12 min 58 s
